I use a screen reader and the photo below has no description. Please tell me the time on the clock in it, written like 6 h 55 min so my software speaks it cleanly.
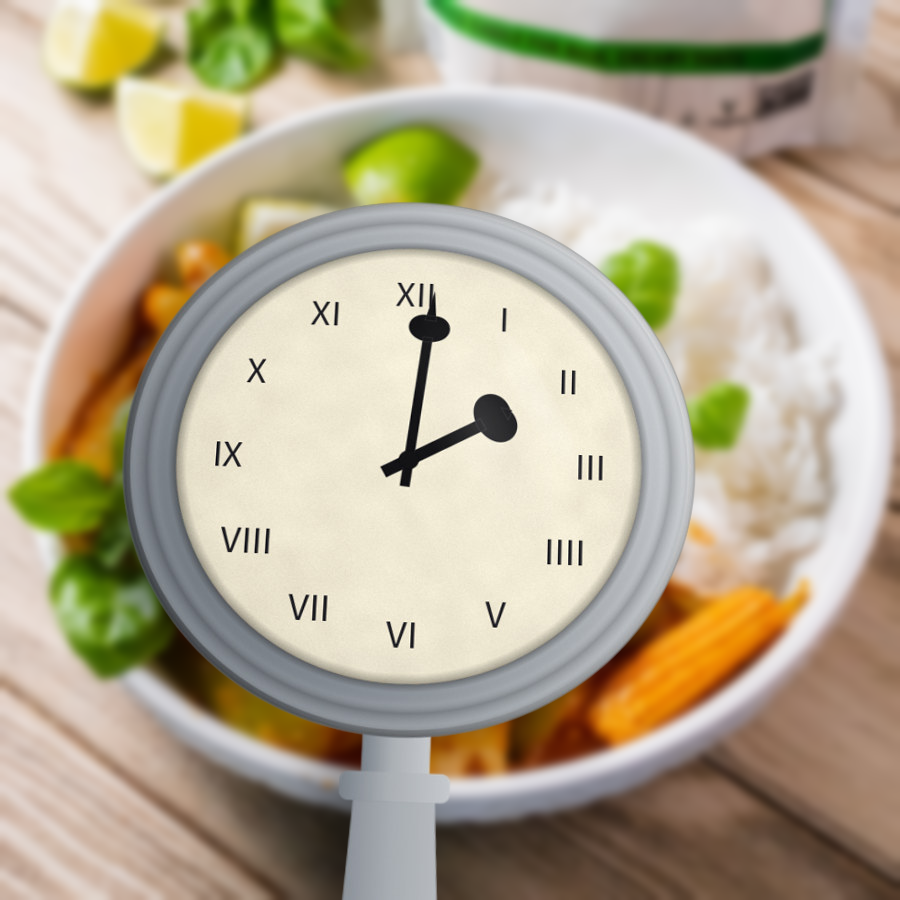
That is 2 h 01 min
